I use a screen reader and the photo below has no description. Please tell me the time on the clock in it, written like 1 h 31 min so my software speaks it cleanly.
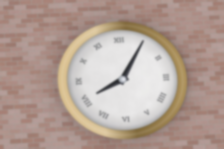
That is 8 h 05 min
